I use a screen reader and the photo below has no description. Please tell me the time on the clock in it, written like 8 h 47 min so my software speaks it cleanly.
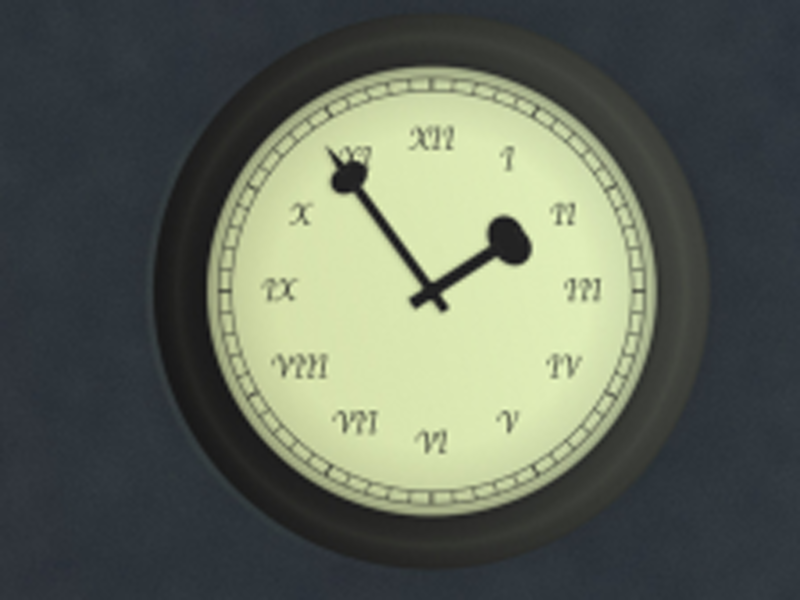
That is 1 h 54 min
